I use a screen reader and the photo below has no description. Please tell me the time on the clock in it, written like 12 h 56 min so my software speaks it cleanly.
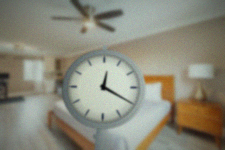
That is 12 h 20 min
